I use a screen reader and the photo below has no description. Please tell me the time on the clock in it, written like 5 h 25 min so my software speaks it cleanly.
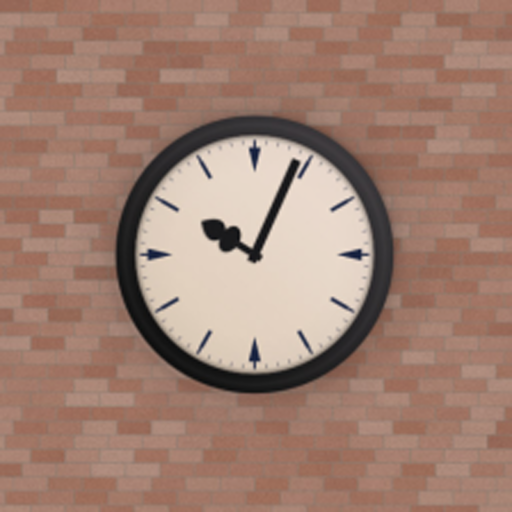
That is 10 h 04 min
